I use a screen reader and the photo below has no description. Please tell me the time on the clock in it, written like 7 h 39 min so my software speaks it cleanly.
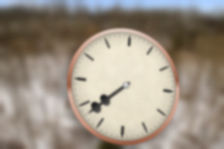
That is 7 h 38 min
